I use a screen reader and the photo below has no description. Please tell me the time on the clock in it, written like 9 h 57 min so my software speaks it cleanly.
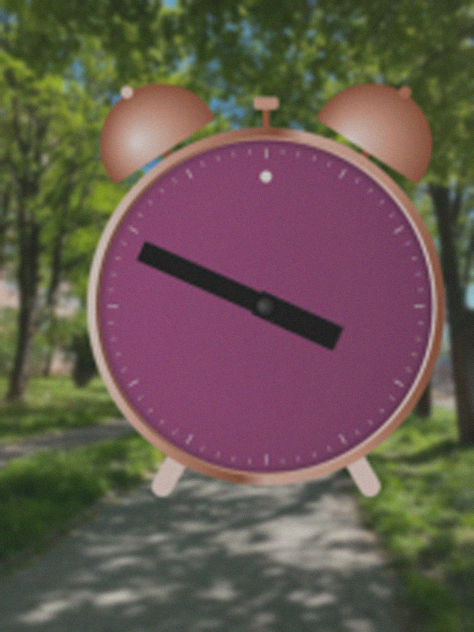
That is 3 h 49 min
